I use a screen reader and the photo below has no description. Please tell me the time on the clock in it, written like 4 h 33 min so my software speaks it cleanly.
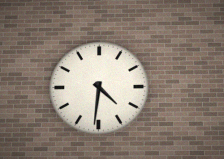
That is 4 h 31 min
